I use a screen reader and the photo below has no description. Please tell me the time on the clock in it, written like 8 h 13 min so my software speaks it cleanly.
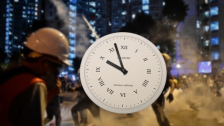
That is 9 h 57 min
